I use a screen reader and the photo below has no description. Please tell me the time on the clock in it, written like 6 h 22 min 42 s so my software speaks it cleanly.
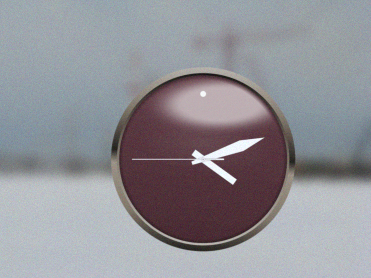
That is 4 h 11 min 45 s
